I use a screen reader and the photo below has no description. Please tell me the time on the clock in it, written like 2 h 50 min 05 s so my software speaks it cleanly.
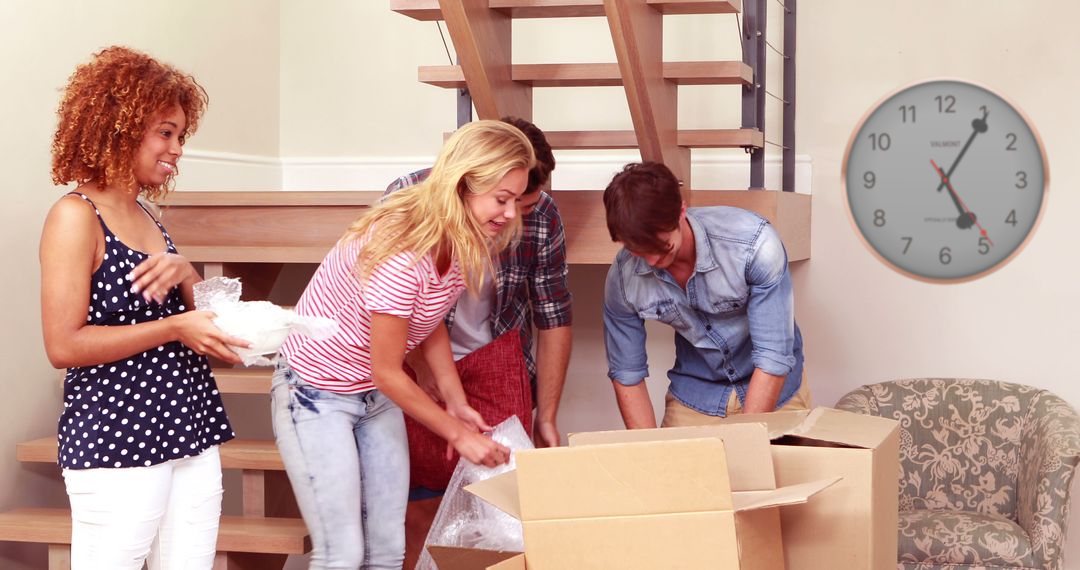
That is 5 h 05 min 24 s
